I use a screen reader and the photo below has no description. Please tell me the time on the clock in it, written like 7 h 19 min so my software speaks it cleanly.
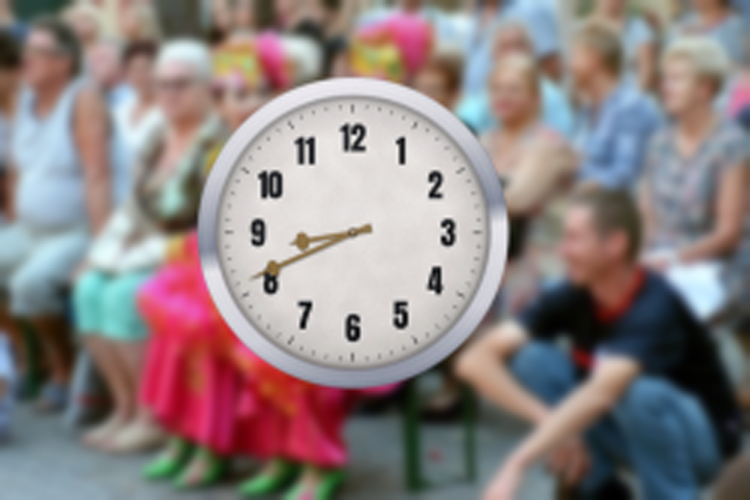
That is 8 h 41 min
